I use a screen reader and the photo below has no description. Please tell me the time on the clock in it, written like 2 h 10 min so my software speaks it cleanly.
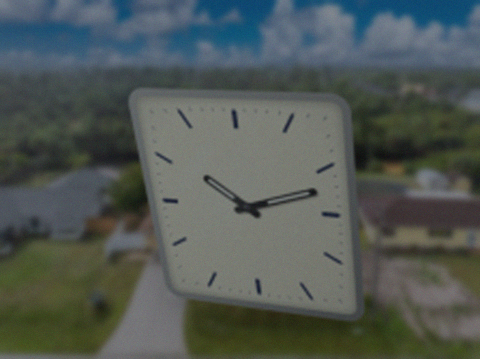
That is 10 h 12 min
